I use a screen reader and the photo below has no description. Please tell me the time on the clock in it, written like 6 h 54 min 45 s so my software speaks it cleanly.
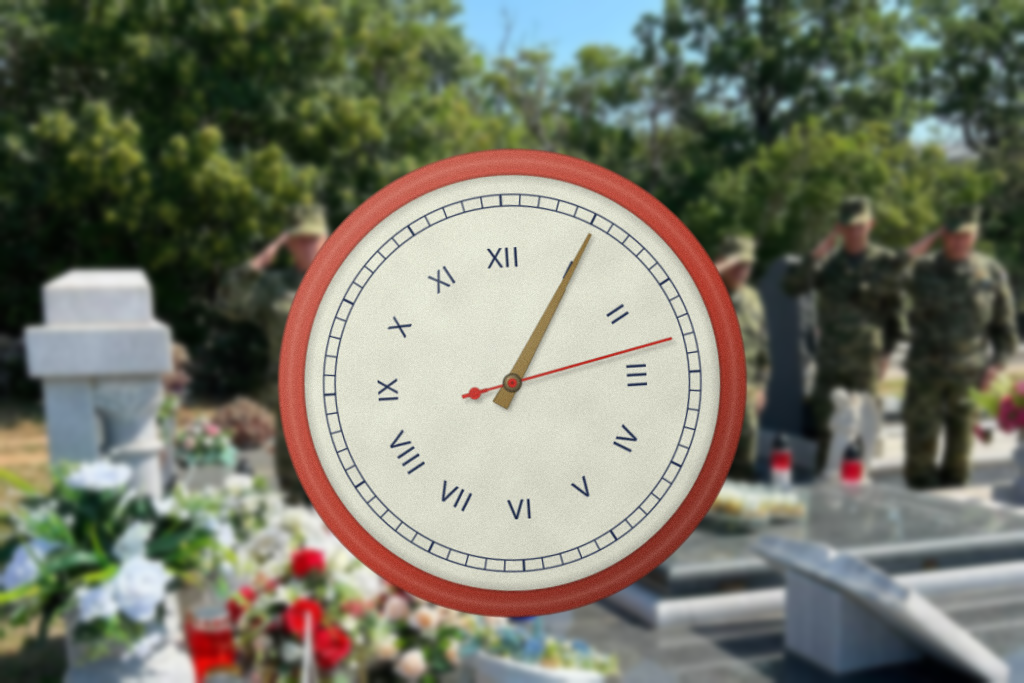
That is 1 h 05 min 13 s
